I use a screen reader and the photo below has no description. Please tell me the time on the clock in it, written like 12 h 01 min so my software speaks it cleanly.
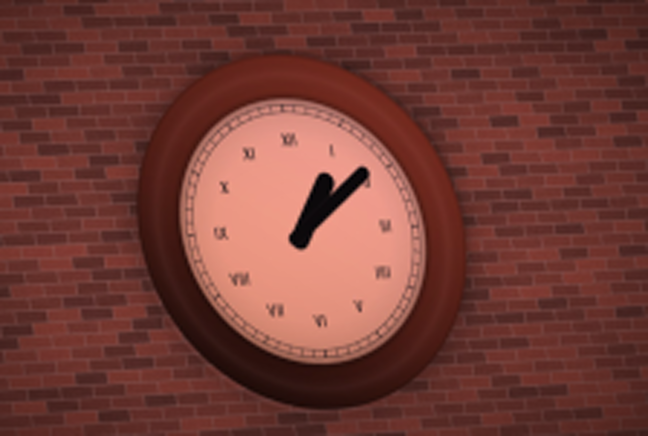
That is 1 h 09 min
